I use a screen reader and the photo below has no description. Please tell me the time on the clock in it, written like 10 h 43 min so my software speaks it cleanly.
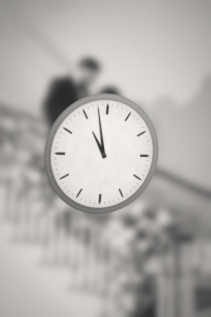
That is 10 h 58 min
